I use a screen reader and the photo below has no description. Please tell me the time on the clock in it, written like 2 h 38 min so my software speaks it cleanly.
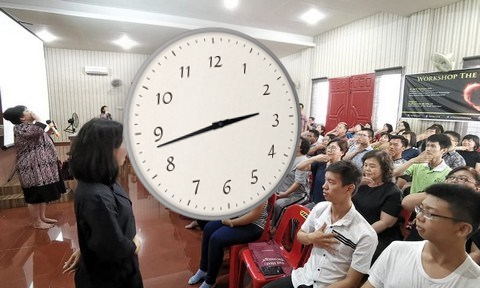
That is 2 h 43 min
